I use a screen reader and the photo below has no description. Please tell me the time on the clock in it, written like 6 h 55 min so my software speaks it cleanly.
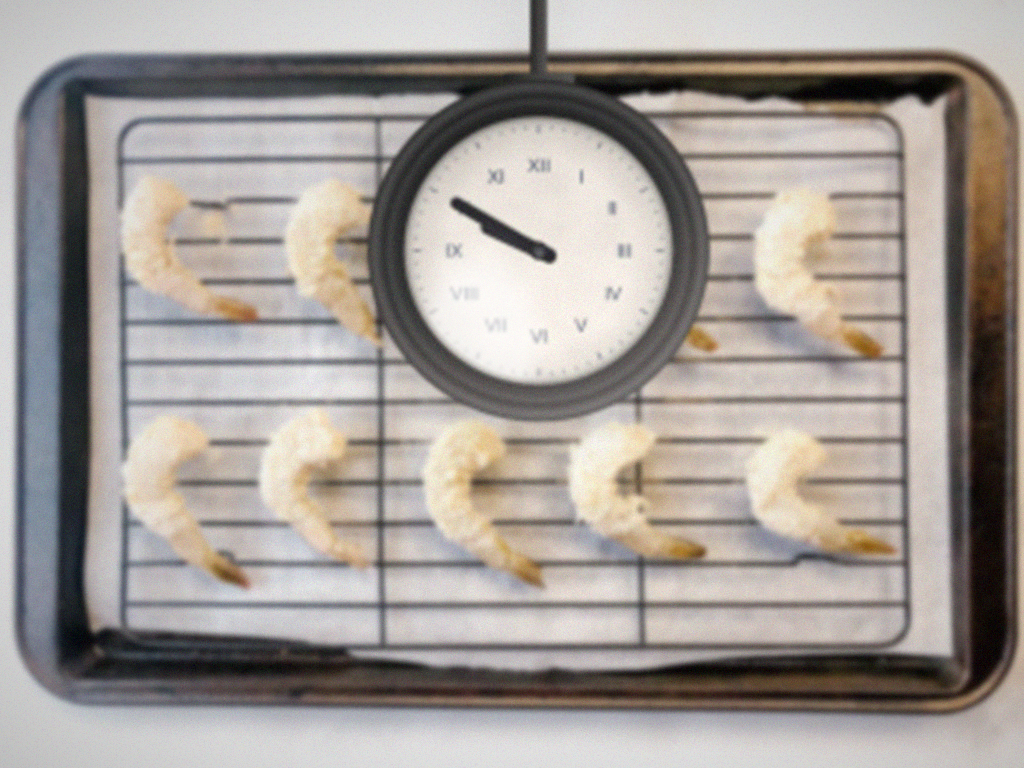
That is 9 h 50 min
